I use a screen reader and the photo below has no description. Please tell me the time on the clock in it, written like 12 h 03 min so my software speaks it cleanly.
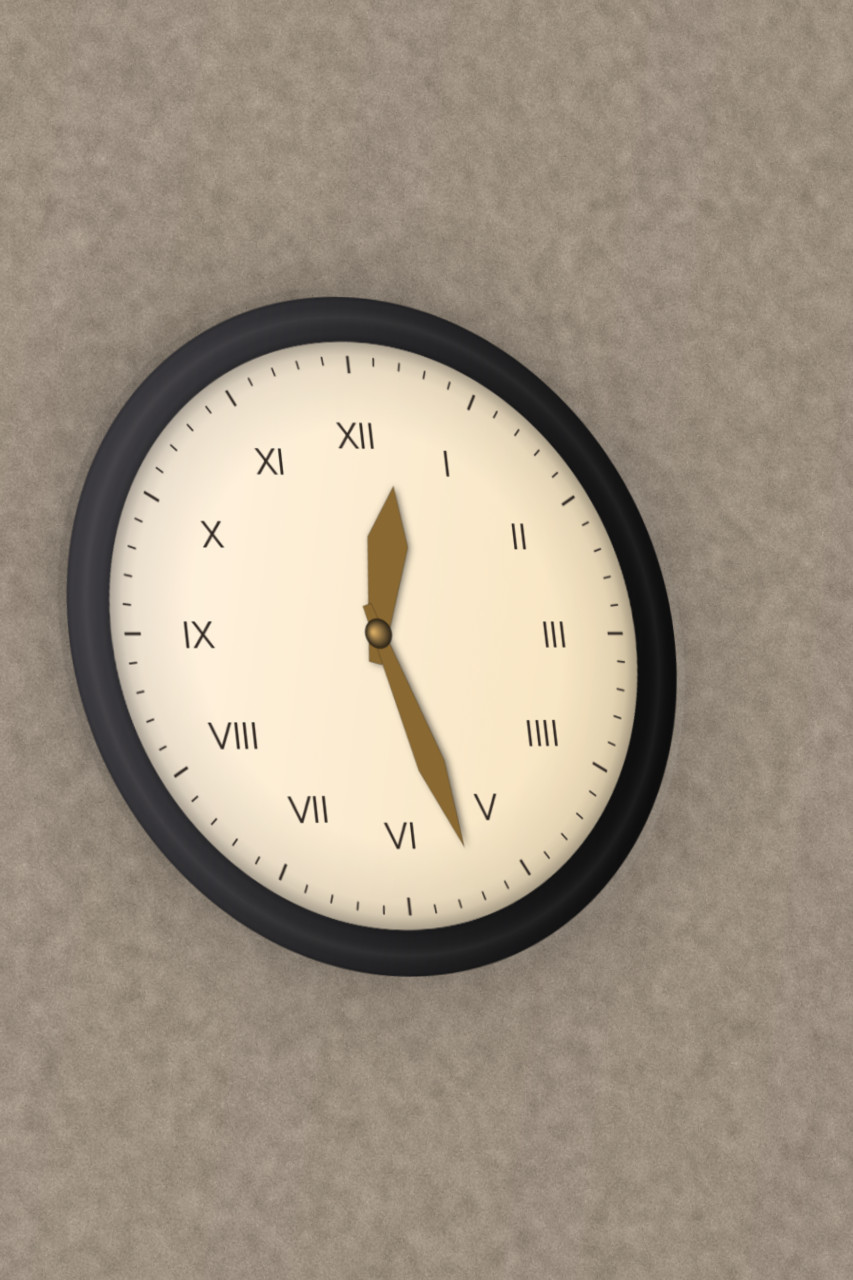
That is 12 h 27 min
